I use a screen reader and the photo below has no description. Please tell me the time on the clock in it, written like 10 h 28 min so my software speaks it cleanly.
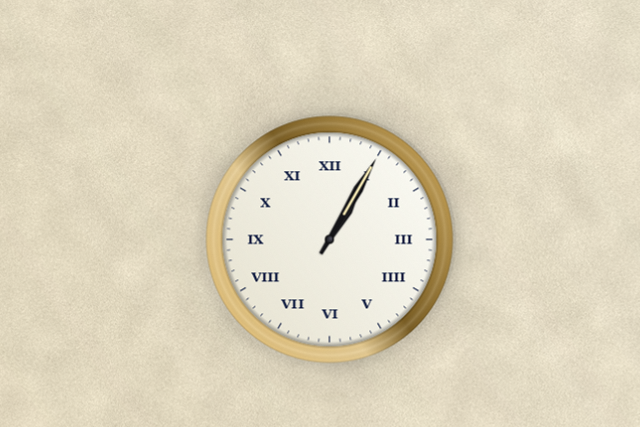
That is 1 h 05 min
